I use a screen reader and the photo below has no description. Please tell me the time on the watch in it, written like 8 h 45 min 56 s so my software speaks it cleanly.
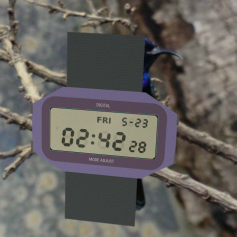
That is 2 h 42 min 28 s
